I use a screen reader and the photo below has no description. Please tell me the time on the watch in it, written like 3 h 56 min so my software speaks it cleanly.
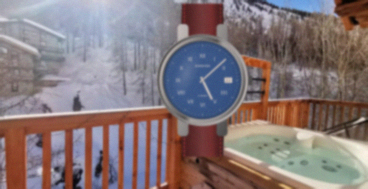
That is 5 h 08 min
